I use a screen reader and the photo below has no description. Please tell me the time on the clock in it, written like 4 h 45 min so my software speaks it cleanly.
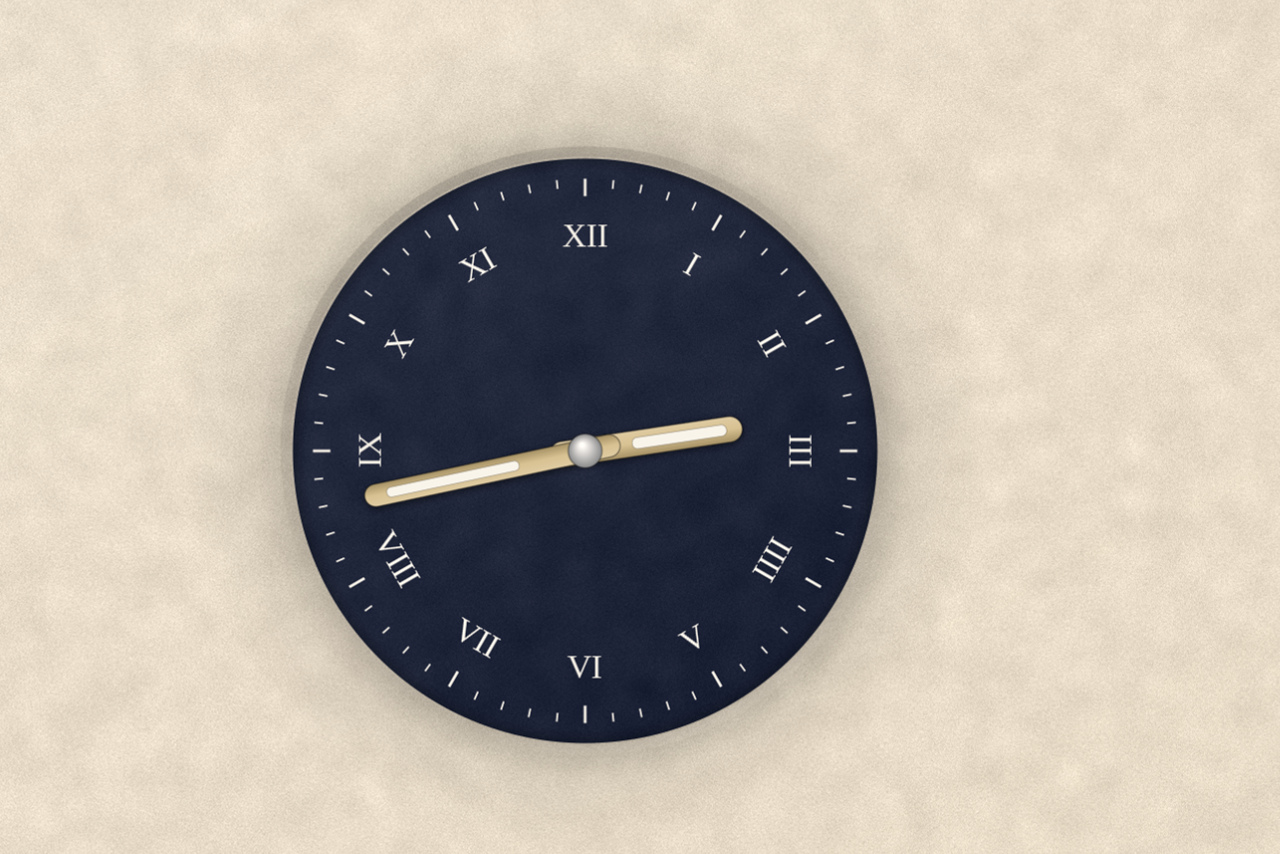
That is 2 h 43 min
